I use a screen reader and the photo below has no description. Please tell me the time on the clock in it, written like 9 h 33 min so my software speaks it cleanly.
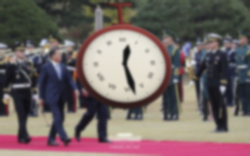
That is 12 h 28 min
